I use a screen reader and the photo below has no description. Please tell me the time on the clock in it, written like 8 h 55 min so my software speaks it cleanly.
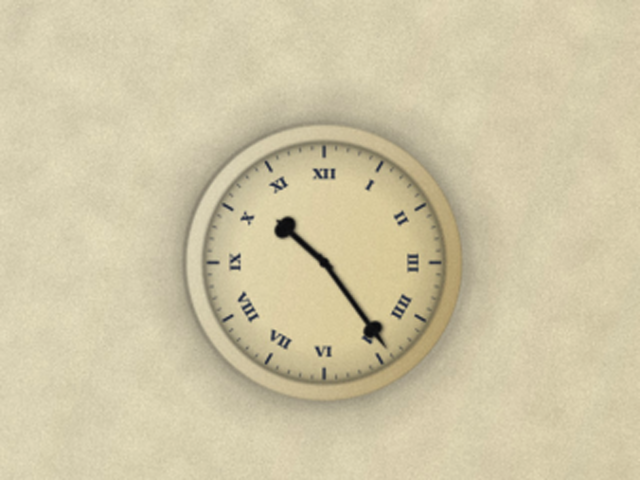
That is 10 h 24 min
